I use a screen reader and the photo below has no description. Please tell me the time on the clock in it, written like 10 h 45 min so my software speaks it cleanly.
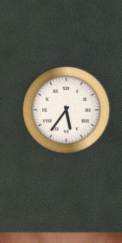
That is 5 h 36 min
